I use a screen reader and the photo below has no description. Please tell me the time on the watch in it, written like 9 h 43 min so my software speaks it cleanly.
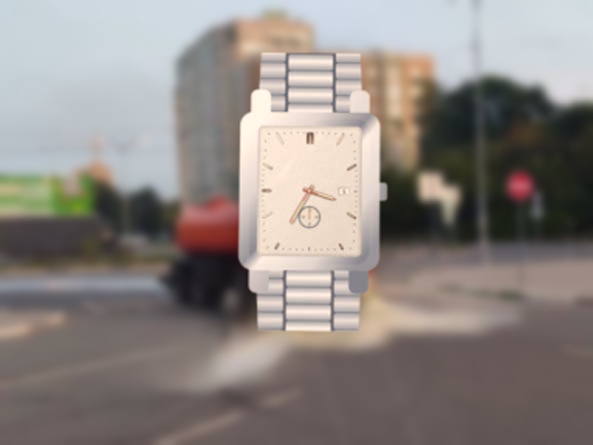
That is 3 h 35 min
